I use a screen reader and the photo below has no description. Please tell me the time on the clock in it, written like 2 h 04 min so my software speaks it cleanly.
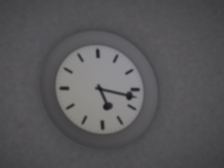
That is 5 h 17 min
